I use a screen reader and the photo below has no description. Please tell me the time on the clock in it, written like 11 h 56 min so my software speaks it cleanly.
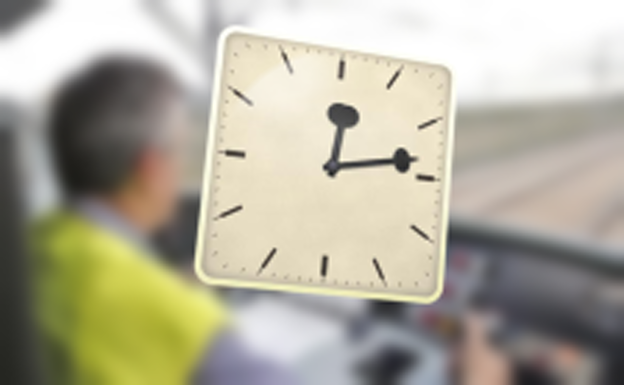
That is 12 h 13 min
